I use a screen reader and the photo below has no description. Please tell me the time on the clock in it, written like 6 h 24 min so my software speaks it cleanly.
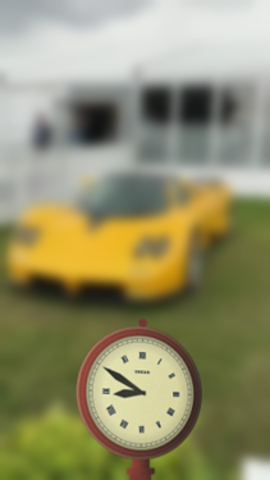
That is 8 h 50 min
